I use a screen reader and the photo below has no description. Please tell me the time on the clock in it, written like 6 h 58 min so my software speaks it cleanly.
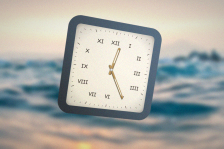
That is 12 h 25 min
